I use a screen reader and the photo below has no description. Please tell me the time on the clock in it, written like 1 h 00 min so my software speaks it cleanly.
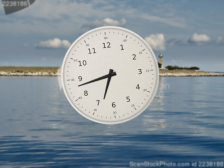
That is 6 h 43 min
